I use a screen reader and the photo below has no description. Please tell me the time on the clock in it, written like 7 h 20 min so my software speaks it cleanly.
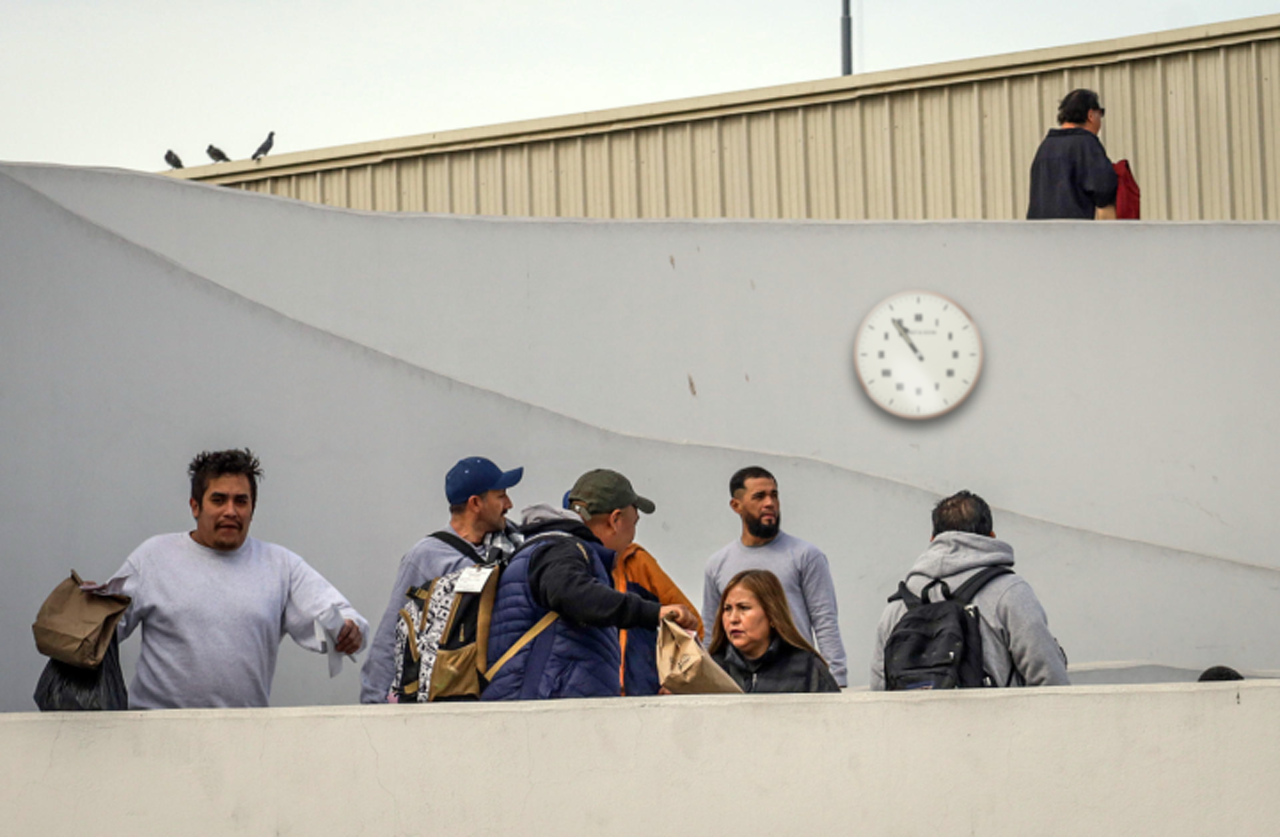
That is 10 h 54 min
